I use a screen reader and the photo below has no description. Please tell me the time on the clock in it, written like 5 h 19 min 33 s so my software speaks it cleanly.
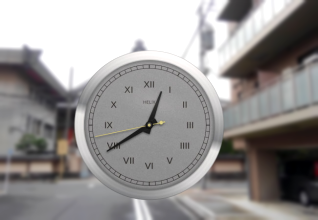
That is 12 h 39 min 43 s
